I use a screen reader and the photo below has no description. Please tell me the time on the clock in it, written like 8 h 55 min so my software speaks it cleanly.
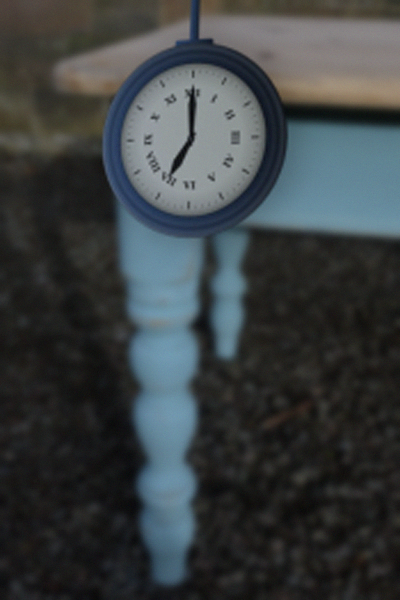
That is 7 h 00 min
